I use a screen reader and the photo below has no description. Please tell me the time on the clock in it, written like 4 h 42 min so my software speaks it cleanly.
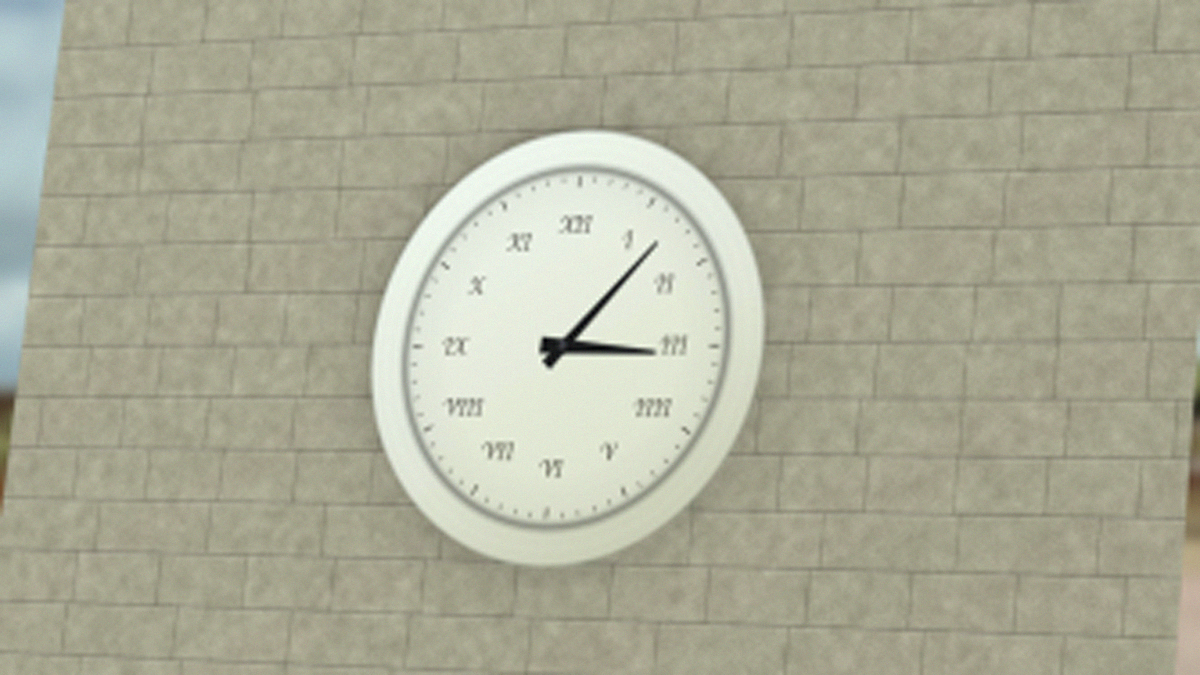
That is 3 h 07 min
